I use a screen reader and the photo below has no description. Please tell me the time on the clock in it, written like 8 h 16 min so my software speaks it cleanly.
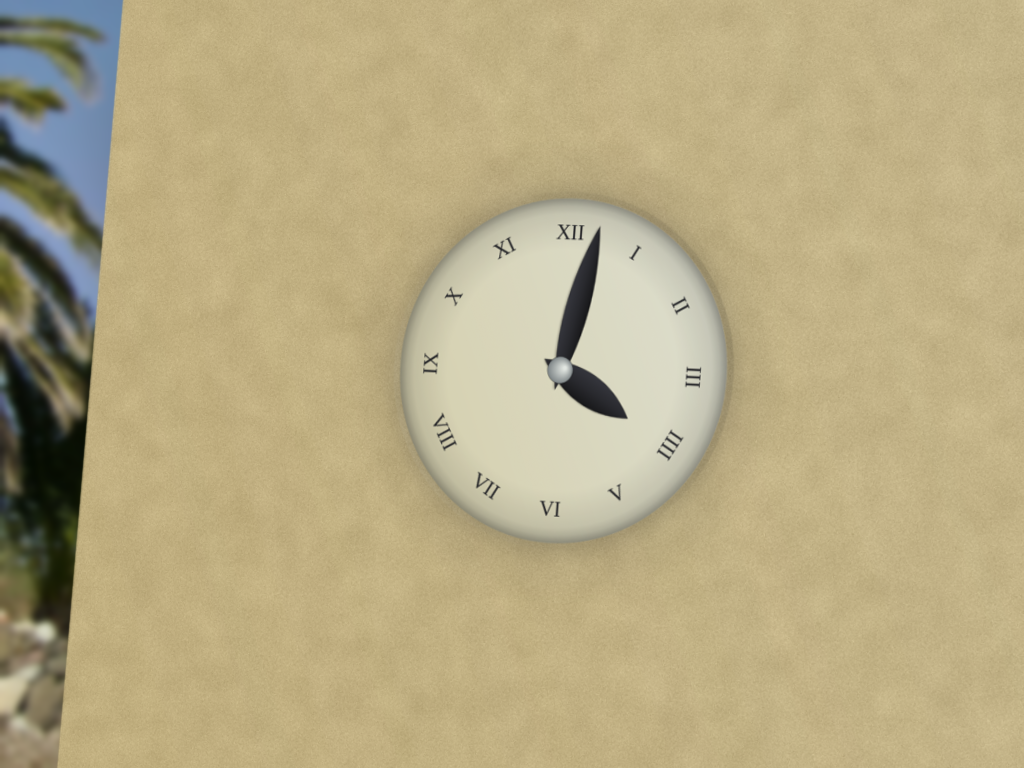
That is 4 h 02 min
